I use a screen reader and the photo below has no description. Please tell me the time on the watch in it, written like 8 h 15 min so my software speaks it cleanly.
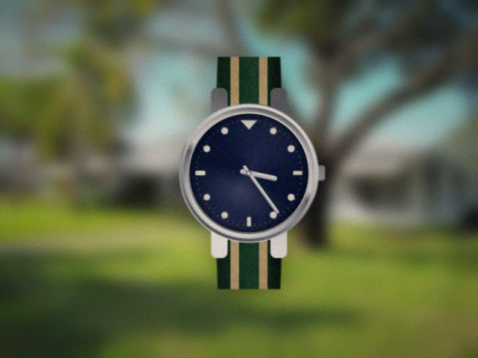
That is 3 h 24 min
